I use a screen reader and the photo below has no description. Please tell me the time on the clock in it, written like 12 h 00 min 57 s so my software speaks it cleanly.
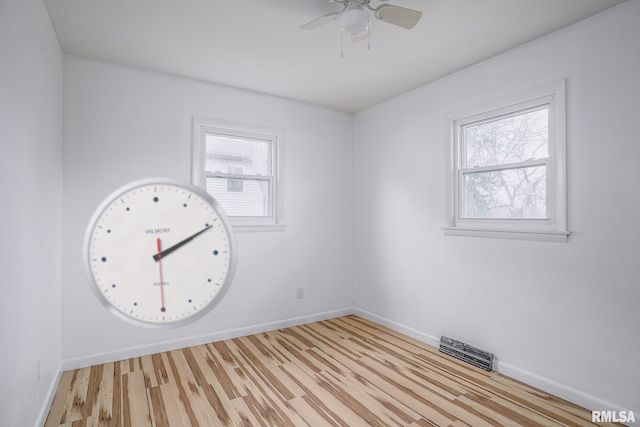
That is 2 h 10 min 30 s
